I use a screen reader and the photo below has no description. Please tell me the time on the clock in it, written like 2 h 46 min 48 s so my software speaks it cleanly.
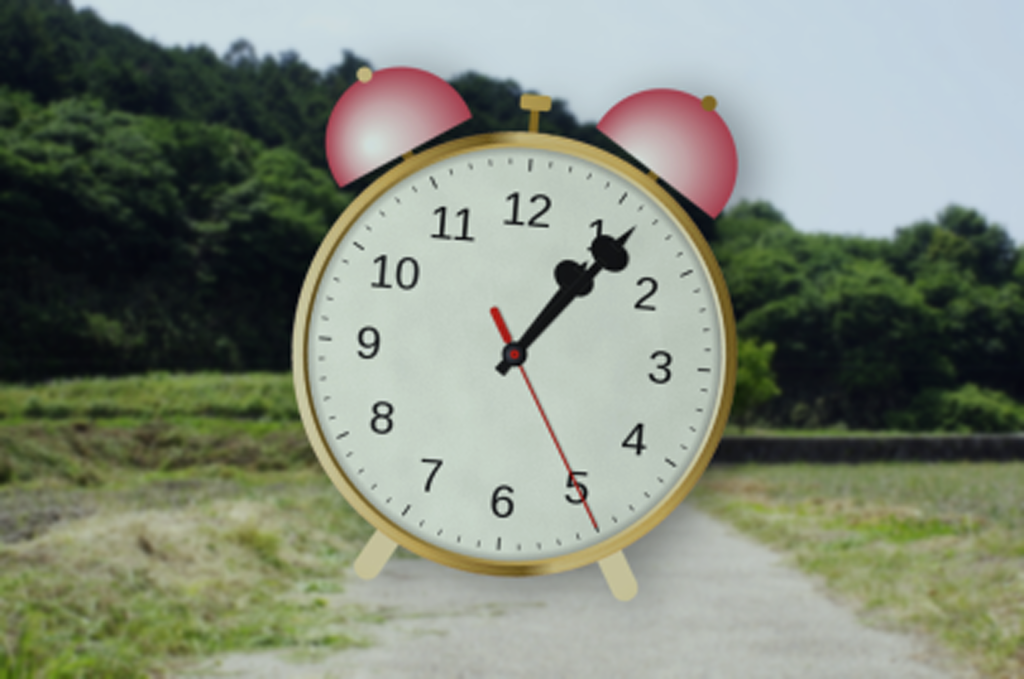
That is 1 h 06 min 25 s
